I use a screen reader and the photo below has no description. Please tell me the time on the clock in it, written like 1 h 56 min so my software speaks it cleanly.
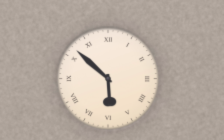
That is 5 h 52 min
